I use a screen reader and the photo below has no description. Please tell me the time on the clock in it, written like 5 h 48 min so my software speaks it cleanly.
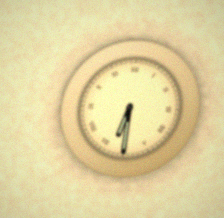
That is 6 h 30 min
